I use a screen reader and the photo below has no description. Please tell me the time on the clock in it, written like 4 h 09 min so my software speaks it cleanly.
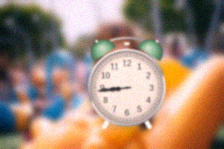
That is 8 h 44 min
